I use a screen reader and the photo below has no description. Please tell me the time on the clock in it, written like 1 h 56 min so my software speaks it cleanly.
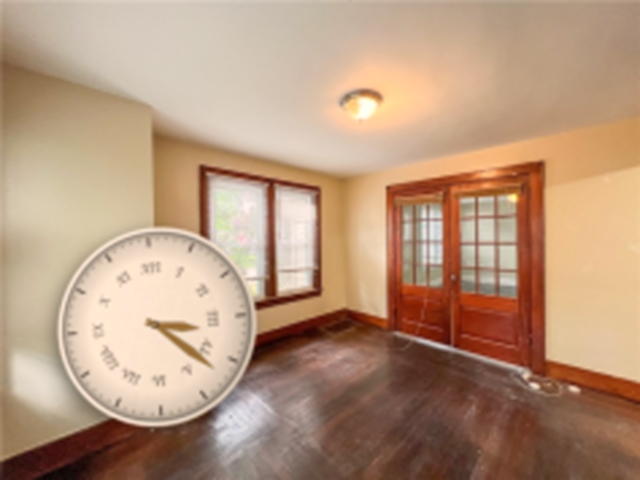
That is 3 h 22 min
